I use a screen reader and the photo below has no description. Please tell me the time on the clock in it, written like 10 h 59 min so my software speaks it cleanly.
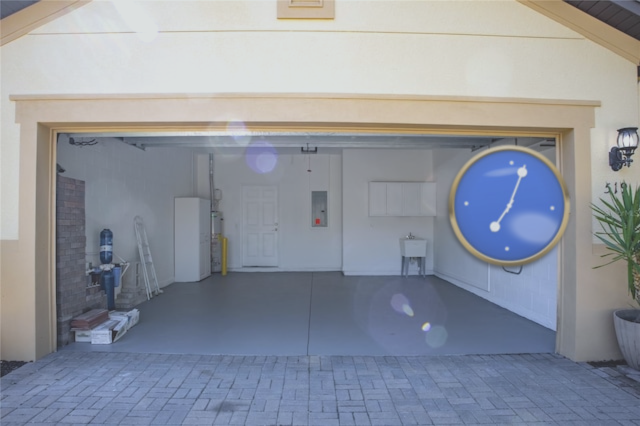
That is 7 h 03 min
